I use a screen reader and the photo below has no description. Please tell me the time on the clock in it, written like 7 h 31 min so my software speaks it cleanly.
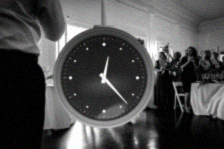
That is 12 h 23 min
